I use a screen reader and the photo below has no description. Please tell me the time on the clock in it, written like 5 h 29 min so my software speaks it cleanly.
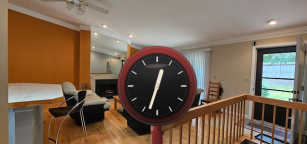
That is 12 h 33 min
